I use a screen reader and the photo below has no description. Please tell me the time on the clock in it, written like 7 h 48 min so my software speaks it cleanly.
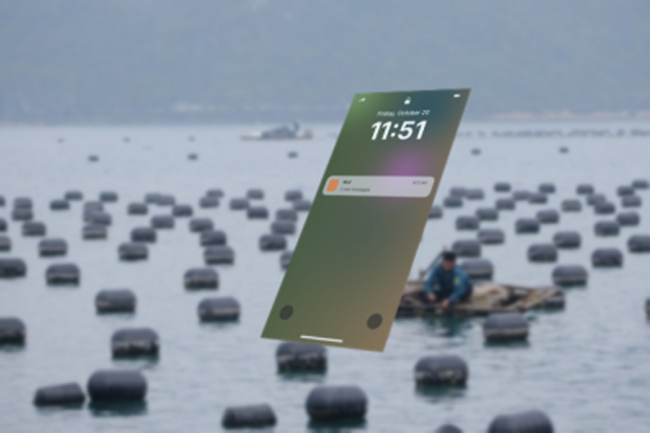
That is 11 h 51 min
